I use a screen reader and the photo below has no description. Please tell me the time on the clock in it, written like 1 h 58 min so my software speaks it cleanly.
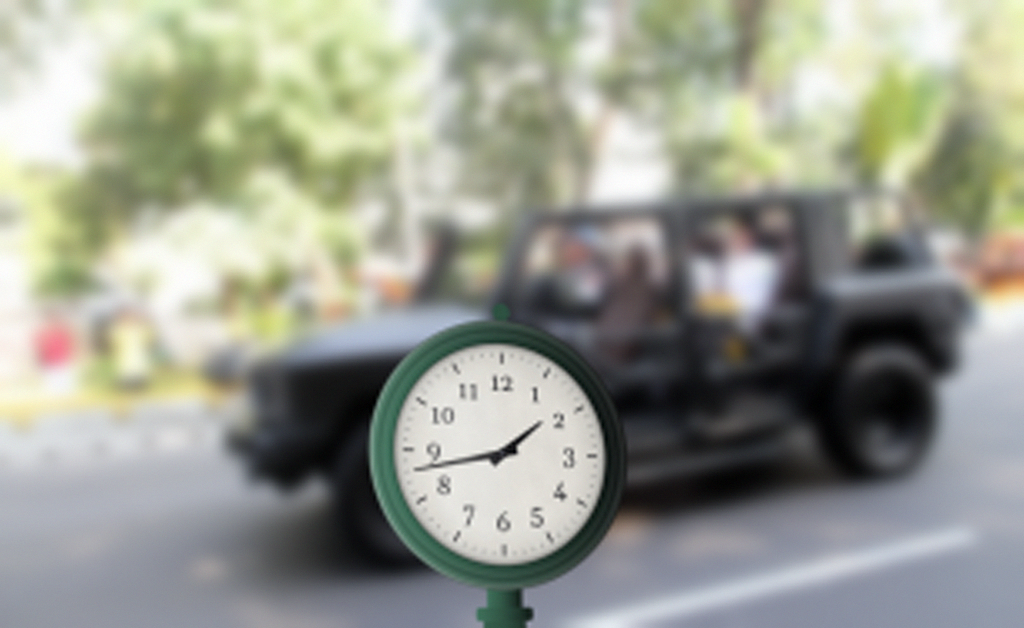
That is 1 h 43 min
